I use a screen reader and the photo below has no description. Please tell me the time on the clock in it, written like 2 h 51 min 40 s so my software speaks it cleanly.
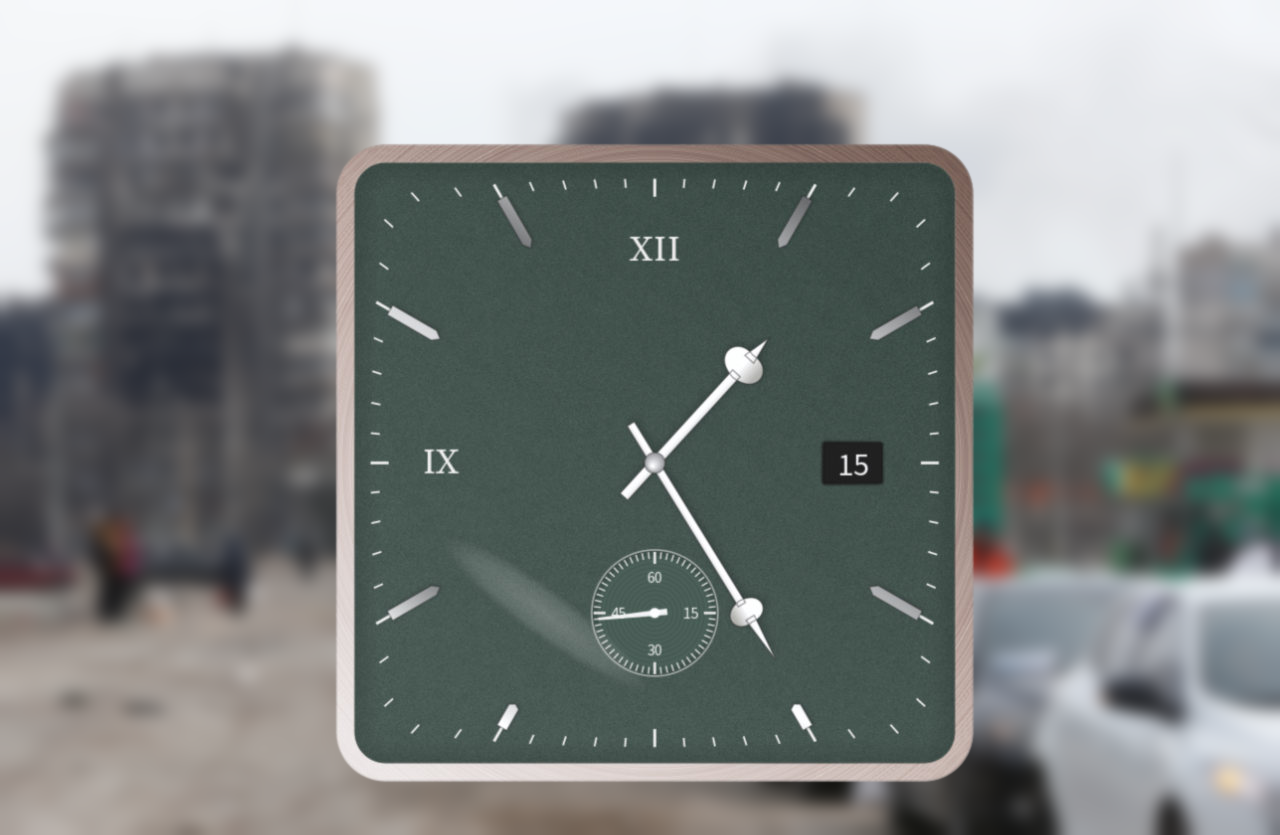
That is 1 h 24 min 44 s
